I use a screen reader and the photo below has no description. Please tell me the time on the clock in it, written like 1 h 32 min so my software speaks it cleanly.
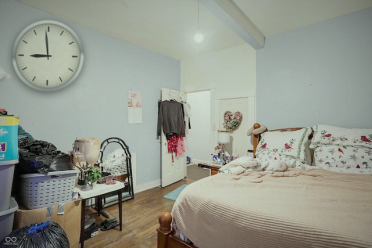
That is 8 h 59 min
